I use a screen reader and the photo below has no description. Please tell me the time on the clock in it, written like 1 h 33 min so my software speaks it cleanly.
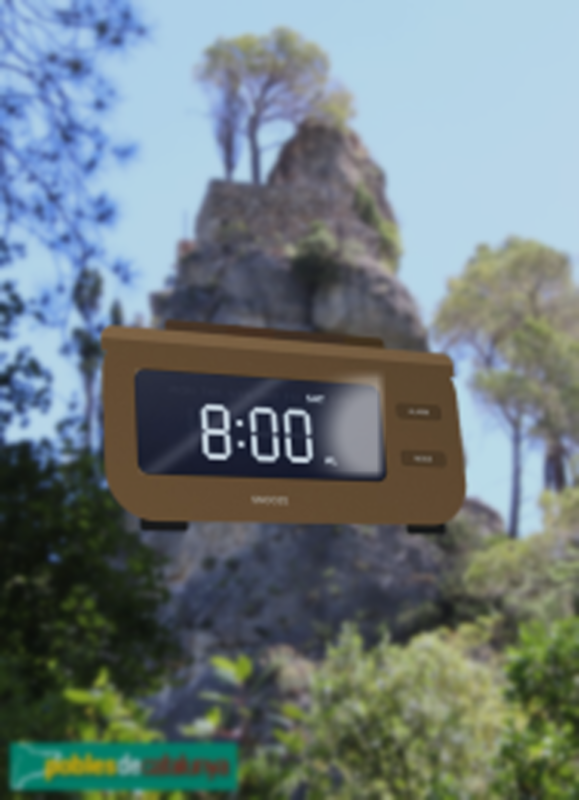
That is 8 h 00 min
